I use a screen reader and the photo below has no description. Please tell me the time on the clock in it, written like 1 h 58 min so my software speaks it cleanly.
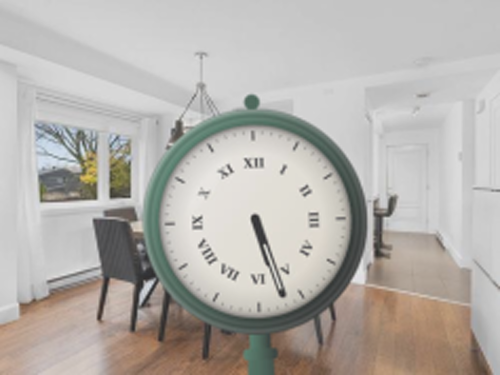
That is 5 h 27 min
